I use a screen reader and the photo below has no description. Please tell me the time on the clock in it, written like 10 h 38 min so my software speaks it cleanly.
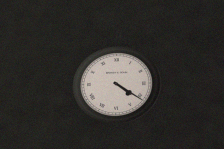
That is 4 h 21 min
